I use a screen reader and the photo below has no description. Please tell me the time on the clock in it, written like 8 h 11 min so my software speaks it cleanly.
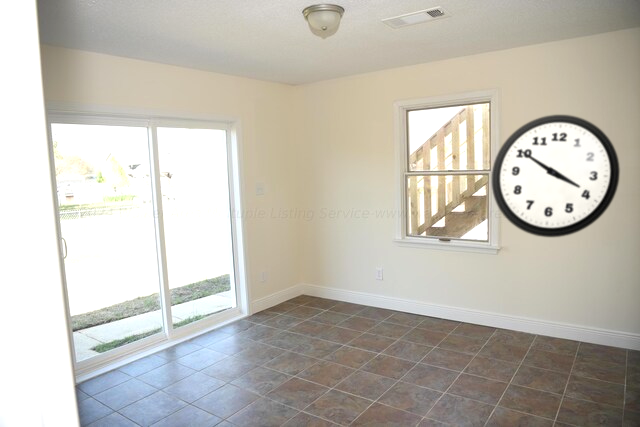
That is 3 h 50 min
